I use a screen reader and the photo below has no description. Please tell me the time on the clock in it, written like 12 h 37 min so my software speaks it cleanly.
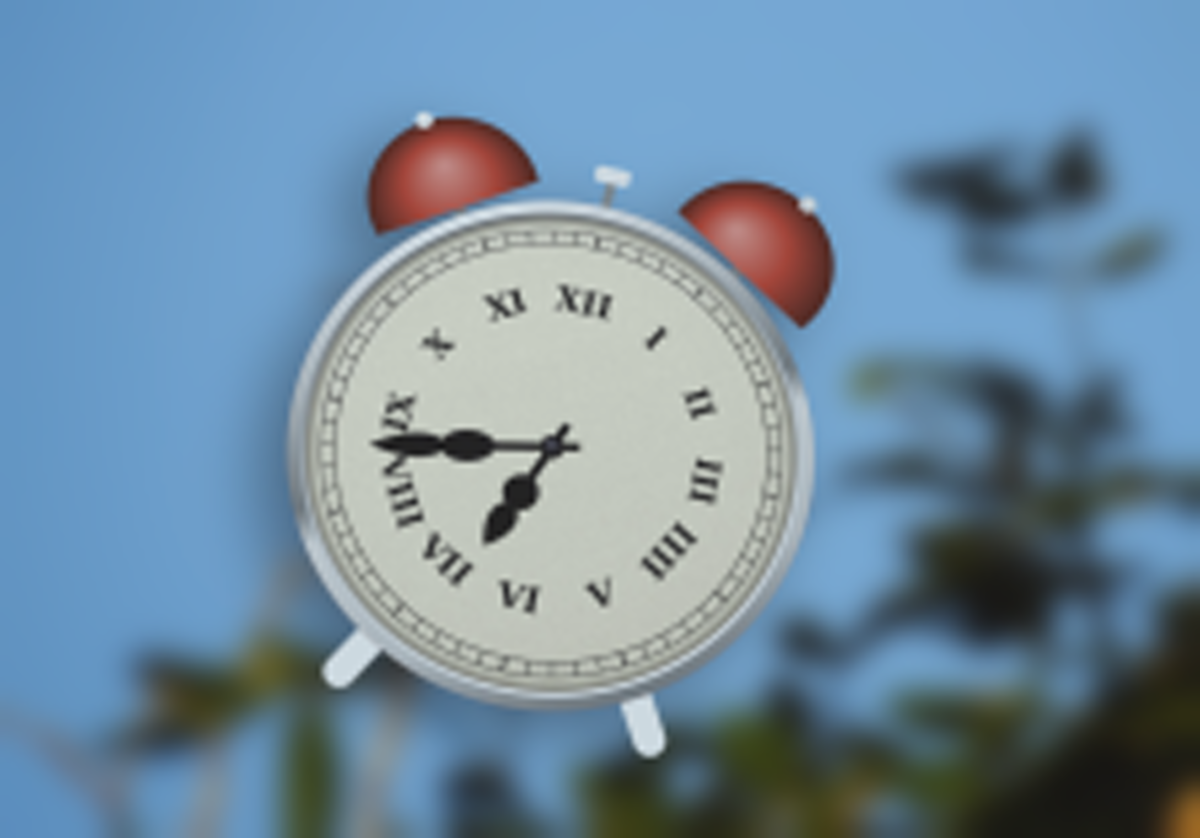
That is 6 h 43 min
